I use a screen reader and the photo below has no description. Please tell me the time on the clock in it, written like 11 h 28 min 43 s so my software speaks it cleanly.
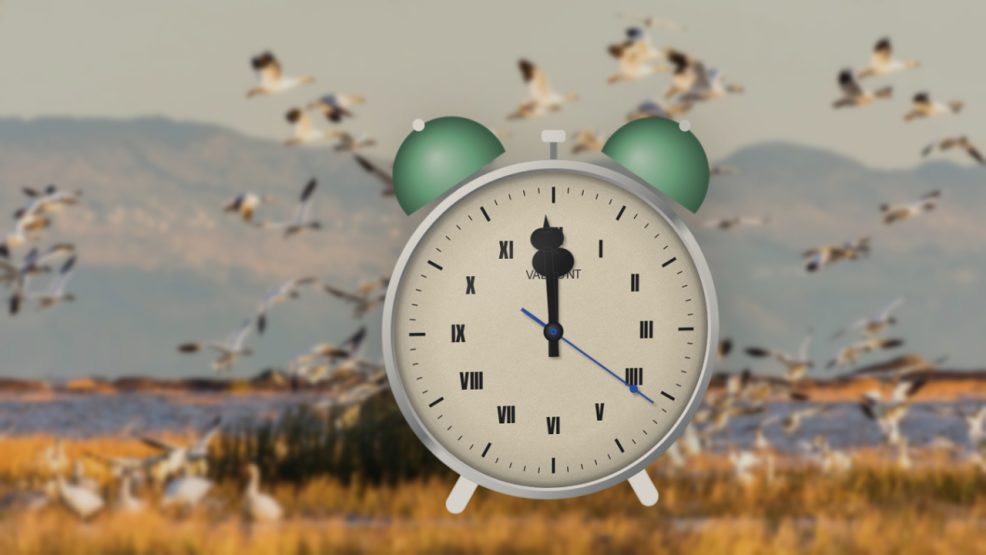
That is 11 h 59 min 21 s
